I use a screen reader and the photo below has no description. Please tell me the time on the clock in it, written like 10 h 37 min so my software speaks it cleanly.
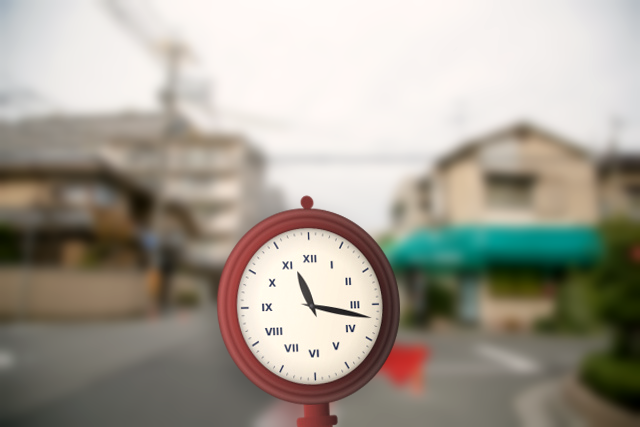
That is 11 h 17 min
